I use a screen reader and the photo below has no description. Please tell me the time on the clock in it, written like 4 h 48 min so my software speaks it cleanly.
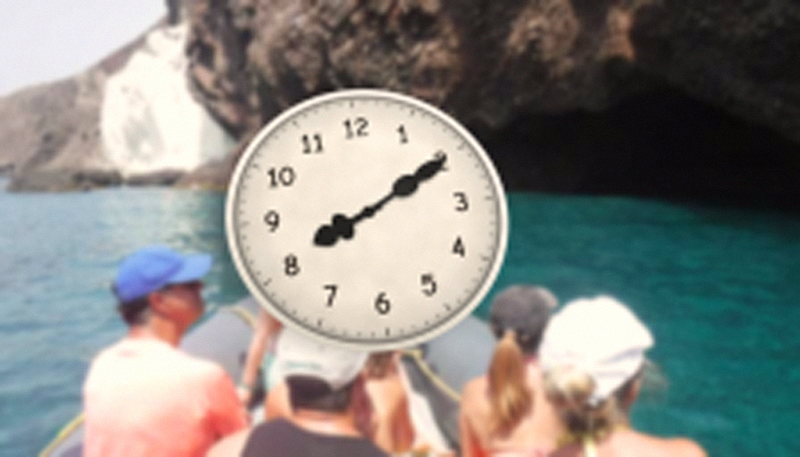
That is 8 h 10 min
